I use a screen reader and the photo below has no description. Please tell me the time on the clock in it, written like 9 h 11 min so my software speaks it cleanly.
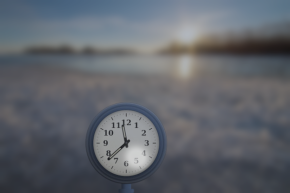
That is 11 h 38 min
